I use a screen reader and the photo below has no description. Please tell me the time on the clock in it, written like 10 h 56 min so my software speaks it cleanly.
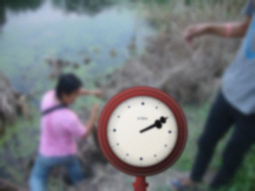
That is 2 h 10 min
